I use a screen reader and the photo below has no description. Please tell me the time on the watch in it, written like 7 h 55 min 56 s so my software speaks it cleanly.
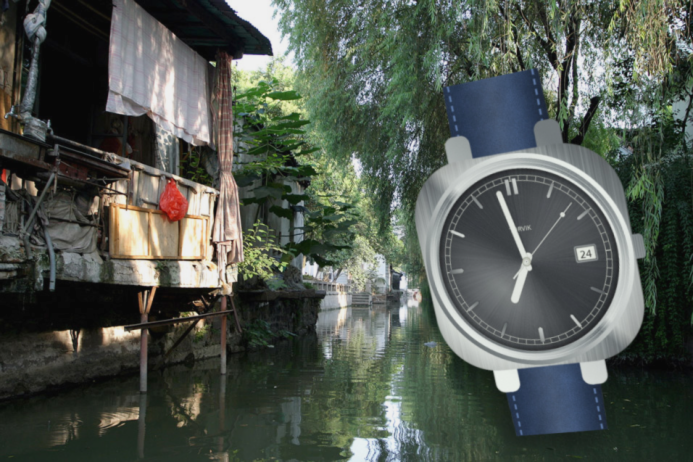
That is 6 h 58 min 08 s
